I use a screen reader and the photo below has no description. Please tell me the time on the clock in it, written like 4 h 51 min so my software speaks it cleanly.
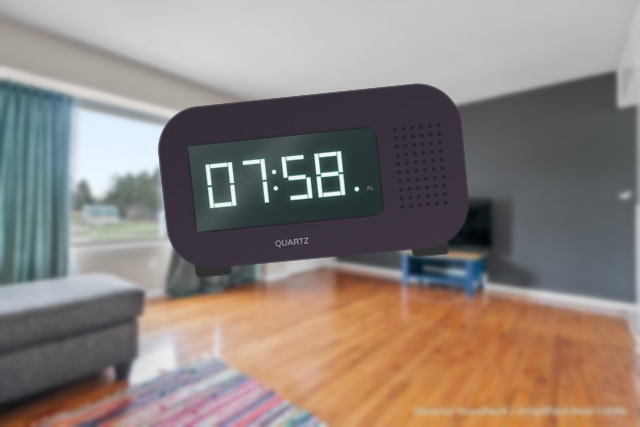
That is 7 h 58 min
